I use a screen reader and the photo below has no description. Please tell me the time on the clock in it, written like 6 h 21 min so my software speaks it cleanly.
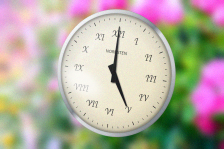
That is 5 h 00 min
